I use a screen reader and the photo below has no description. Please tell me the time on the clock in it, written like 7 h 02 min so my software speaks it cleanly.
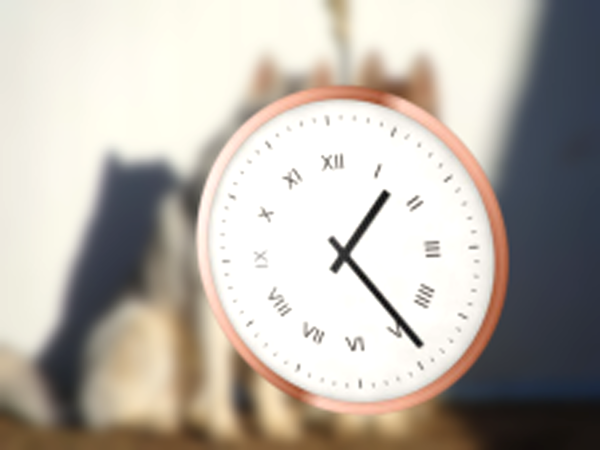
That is 1 h 24 min
